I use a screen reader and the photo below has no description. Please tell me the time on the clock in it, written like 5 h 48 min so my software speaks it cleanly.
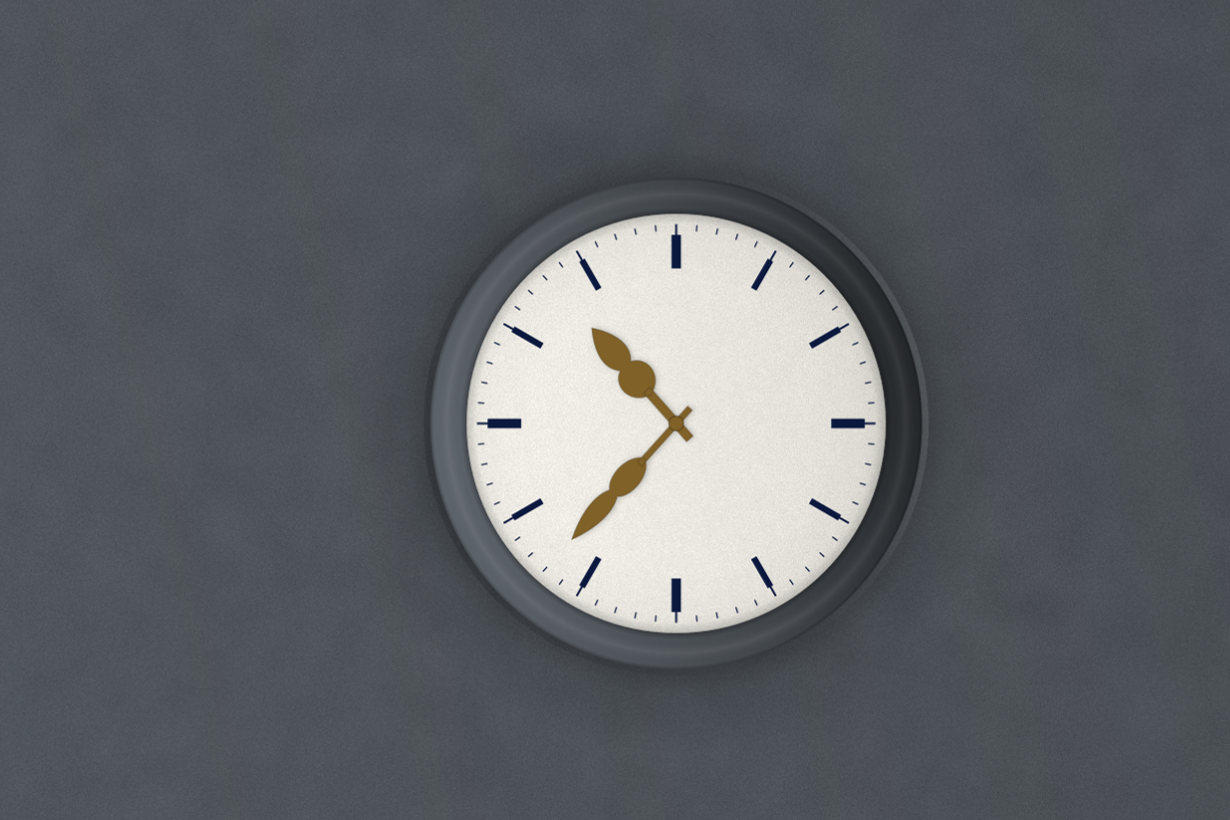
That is 10 h 37 min
